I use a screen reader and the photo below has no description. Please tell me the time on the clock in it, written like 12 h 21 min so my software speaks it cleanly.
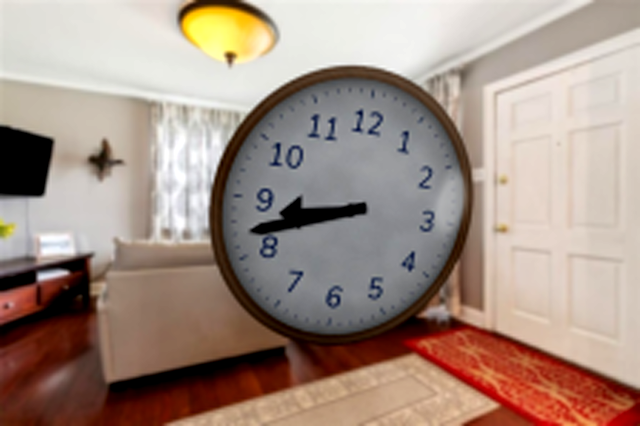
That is 8 h 42 min
